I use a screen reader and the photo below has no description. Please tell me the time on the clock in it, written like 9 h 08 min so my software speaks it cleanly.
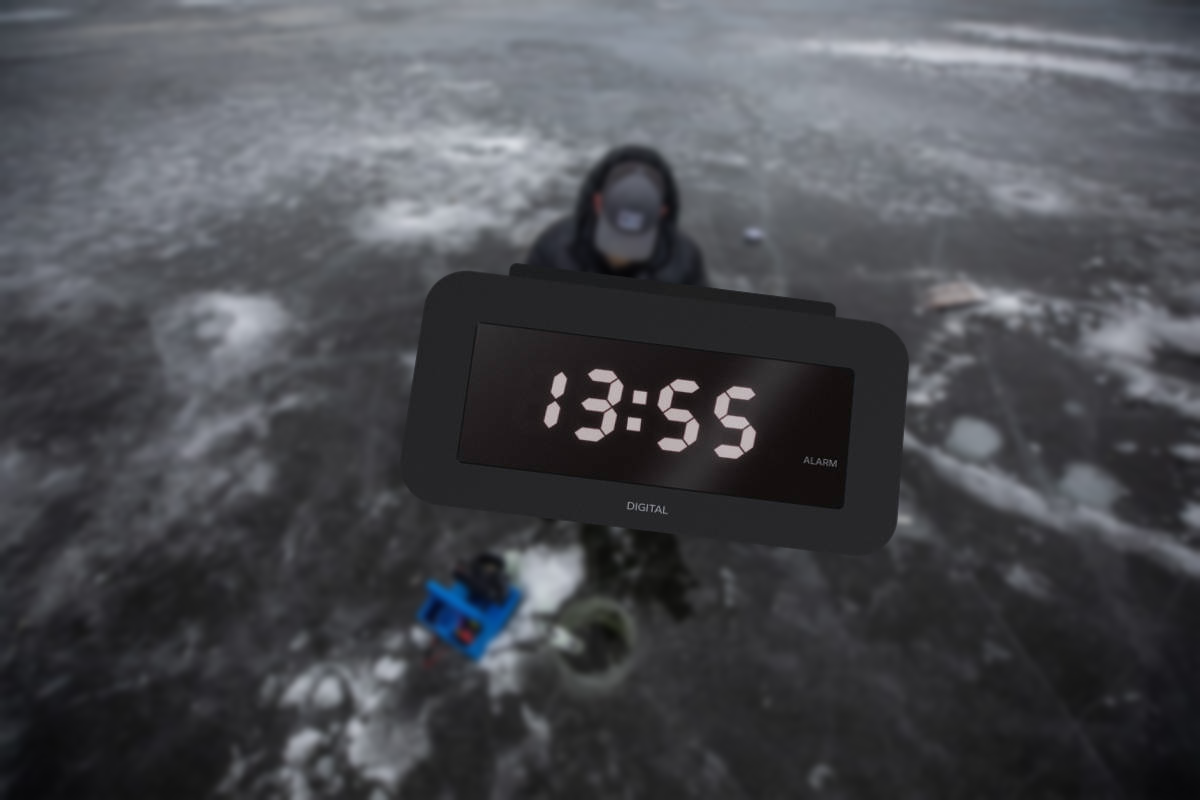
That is 13 h 55 min
